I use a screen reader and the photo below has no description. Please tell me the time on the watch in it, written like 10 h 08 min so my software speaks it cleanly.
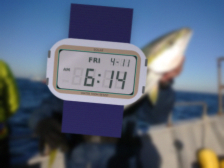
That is 6 h 14 min
